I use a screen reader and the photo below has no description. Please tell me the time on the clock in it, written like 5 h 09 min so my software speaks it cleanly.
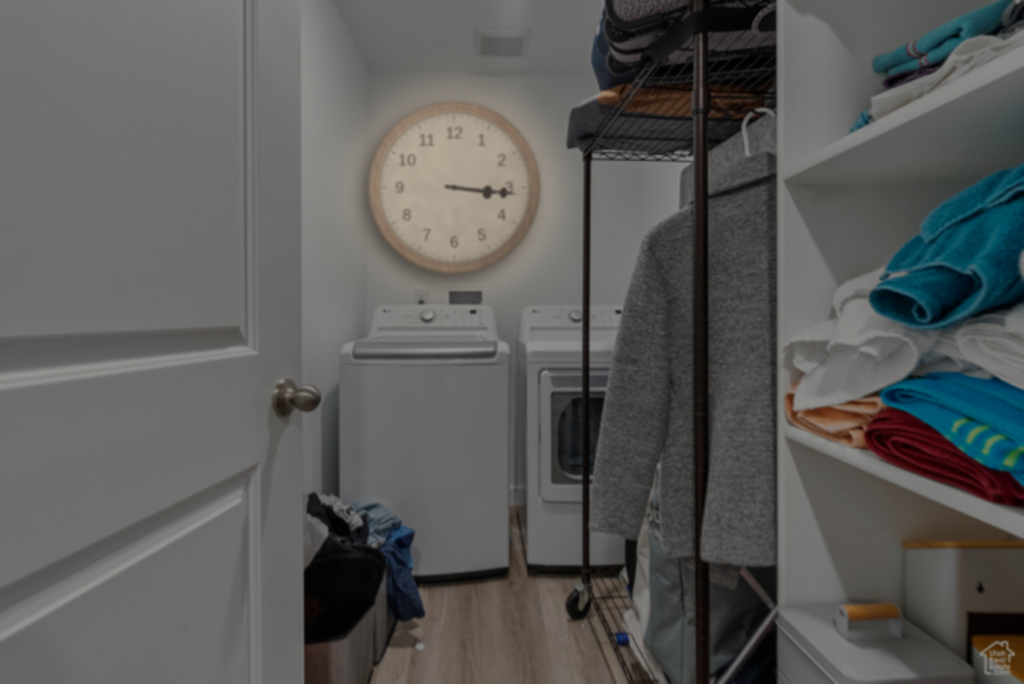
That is 3 h 16 min
